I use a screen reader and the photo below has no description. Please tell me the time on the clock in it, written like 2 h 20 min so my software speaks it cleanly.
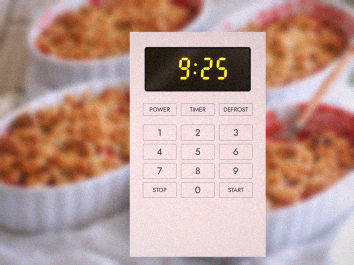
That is 9 h 25 min
